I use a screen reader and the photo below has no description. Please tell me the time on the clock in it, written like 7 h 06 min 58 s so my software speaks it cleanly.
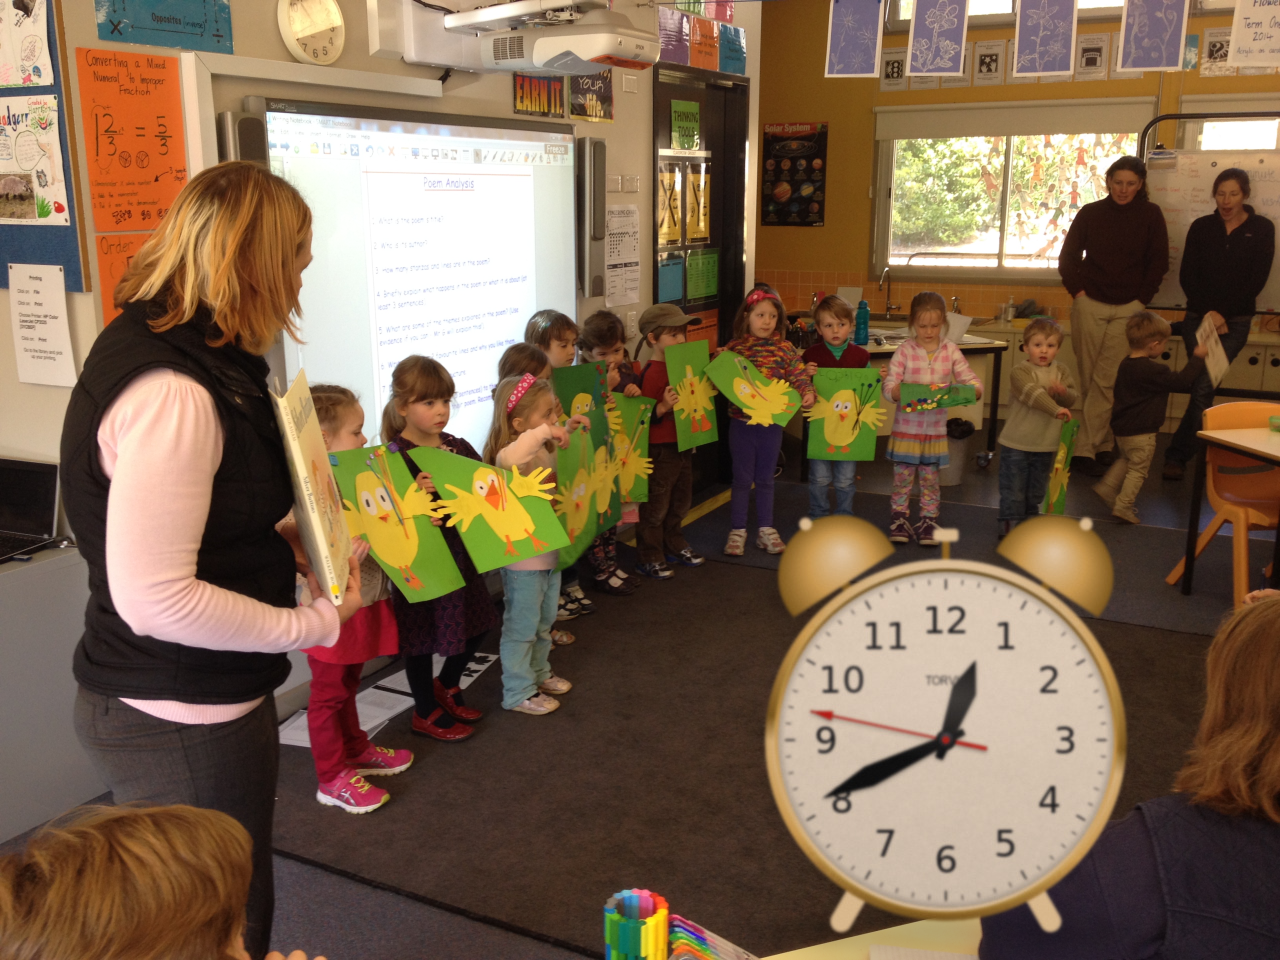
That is 12 h 40 min 47 s
